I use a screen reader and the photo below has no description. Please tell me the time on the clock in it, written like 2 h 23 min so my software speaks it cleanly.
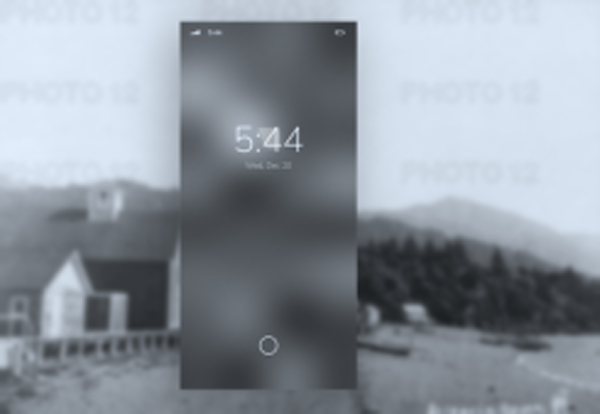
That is 5 h 44 min
